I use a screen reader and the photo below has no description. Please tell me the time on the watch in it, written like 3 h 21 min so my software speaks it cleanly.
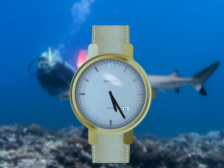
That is 5 h 25 min
